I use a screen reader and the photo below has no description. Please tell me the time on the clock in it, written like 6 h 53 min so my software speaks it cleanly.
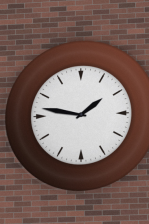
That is 1 h 47 min
